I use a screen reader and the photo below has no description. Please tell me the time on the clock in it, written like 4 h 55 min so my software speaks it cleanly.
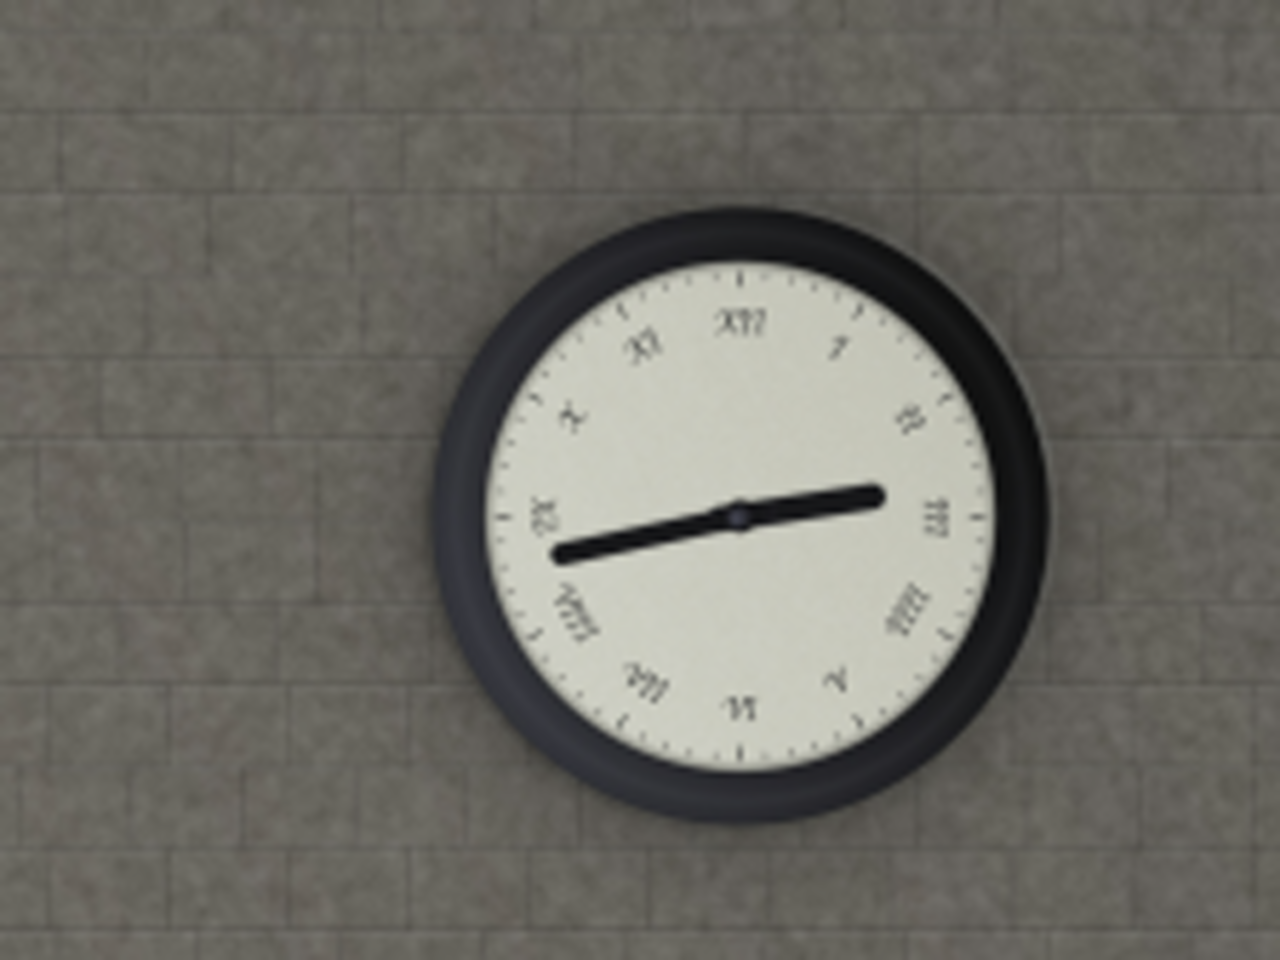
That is 2 h 43 min
